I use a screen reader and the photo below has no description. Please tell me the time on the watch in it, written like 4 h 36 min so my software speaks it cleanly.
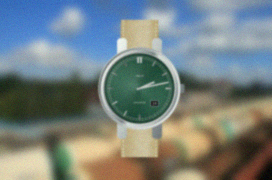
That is 2 h 13 min
